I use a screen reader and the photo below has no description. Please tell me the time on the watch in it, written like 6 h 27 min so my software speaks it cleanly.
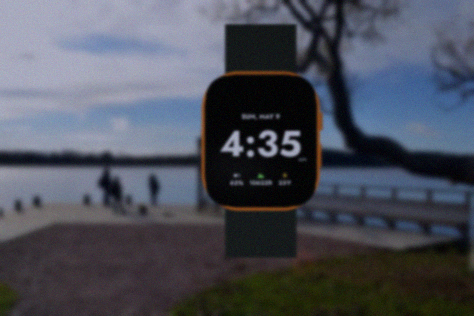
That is 4 h 35 min
